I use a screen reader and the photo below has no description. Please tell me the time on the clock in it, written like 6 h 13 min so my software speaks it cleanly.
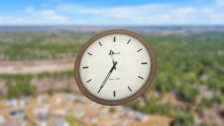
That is 11 h 35 min
